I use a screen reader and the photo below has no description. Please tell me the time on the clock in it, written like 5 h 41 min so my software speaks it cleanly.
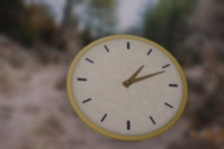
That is 1 h 11 min
